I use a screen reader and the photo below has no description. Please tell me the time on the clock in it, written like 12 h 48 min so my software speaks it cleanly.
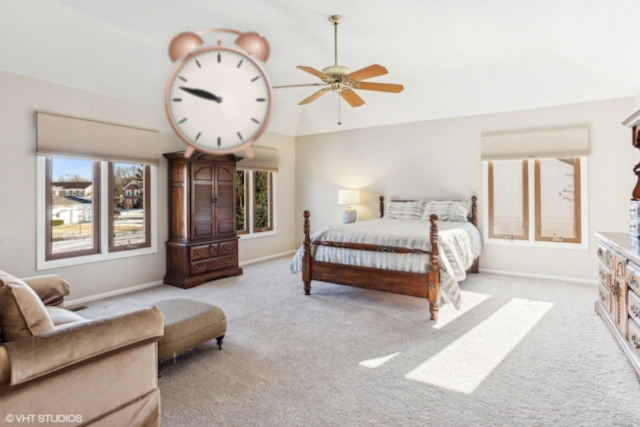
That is 9 h 48 min
